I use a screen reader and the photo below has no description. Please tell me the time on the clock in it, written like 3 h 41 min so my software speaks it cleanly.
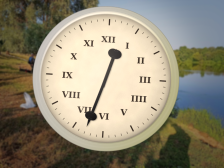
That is 12 h 33 min
